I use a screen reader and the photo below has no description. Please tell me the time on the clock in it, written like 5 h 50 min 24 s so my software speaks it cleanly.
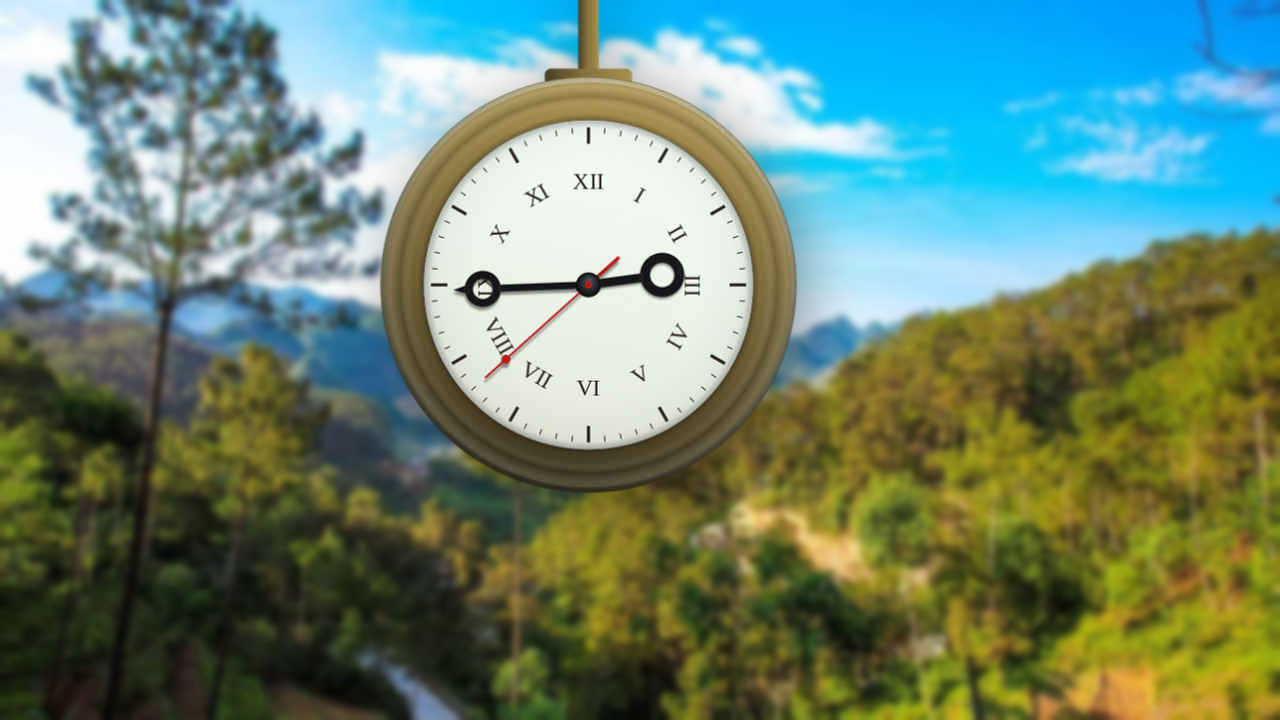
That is 2 h 44 min 38 s
